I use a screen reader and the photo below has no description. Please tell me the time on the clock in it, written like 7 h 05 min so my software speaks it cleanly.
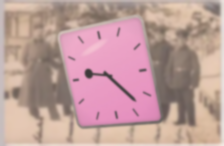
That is 9 h 23 min
